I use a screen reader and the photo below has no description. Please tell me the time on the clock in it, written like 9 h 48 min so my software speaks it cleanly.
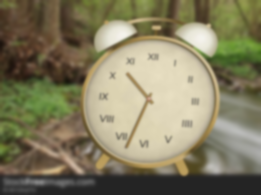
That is 10 h 33 min
